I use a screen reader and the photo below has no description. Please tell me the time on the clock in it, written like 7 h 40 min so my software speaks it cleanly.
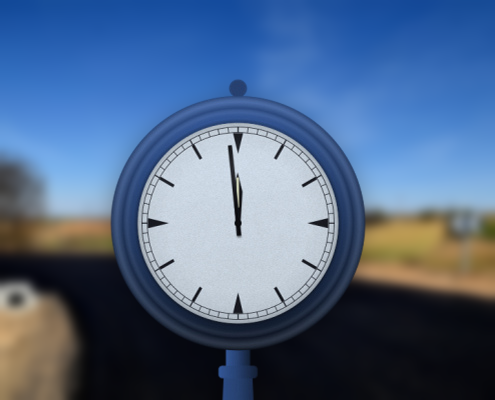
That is 11 h 59 min
